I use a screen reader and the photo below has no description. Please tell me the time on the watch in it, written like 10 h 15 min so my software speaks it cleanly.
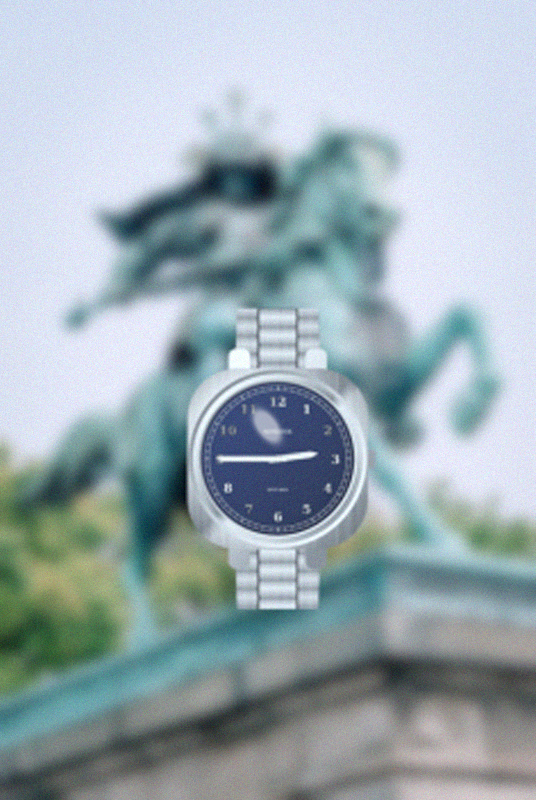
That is 2 h 45 min
